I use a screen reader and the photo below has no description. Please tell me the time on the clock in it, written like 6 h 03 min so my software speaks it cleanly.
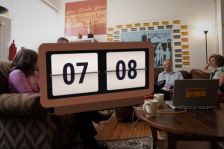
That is 7 h 08 min
